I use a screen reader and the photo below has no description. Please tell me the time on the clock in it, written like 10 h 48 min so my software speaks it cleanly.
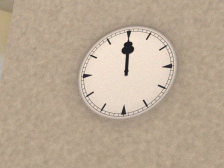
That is 12 h 00 min
